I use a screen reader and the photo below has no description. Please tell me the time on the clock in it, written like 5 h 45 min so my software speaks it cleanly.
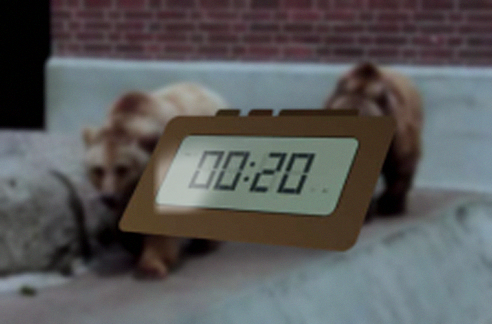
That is 0 h 20 min
